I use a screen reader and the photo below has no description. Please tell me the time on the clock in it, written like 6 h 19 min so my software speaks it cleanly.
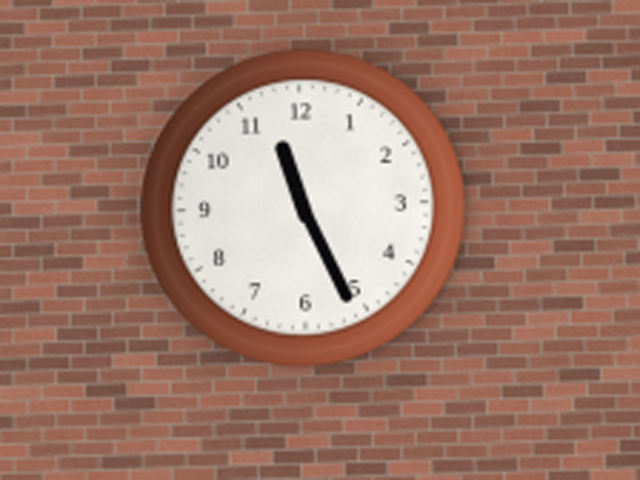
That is 11 h 26 min
